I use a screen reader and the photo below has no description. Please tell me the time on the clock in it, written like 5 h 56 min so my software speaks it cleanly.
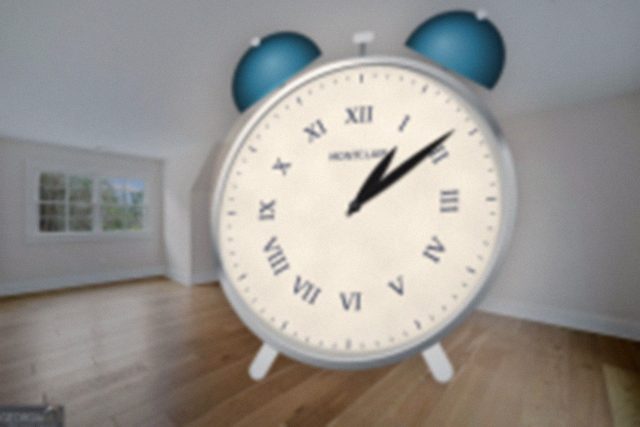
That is 1 h 09 min
